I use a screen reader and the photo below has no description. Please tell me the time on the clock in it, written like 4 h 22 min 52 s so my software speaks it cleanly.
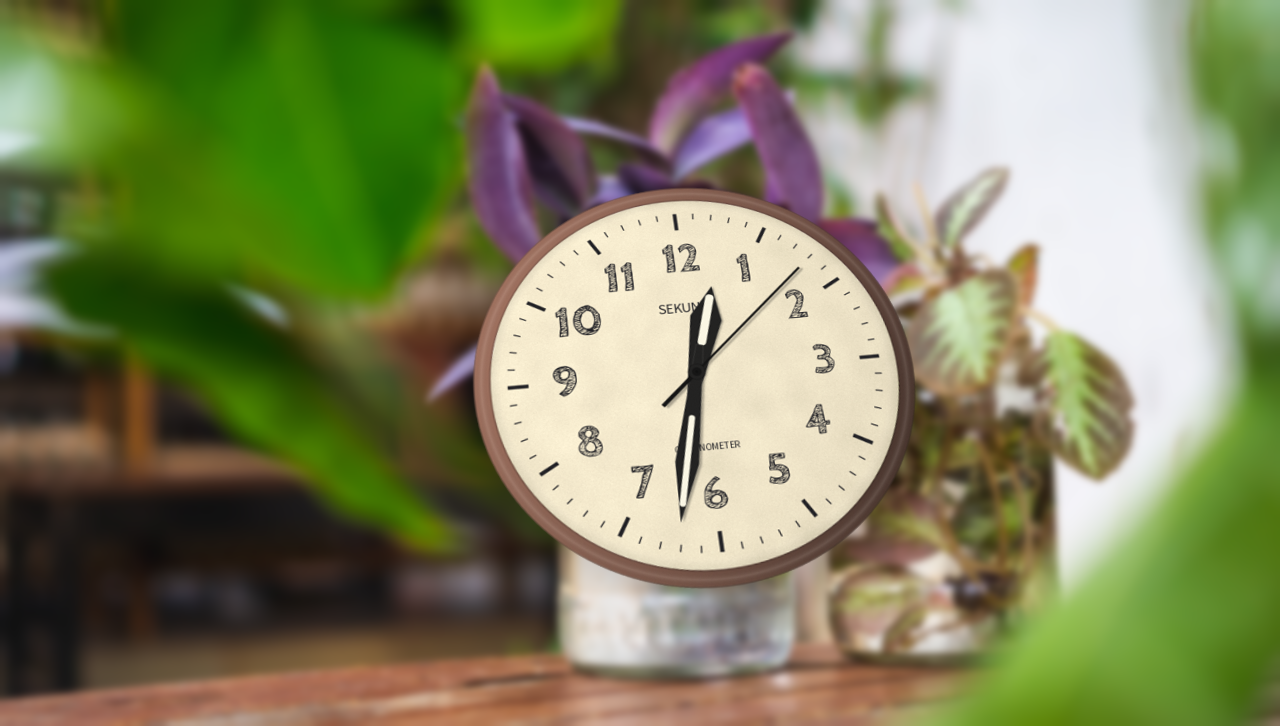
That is 12 h 32 min 08 s
